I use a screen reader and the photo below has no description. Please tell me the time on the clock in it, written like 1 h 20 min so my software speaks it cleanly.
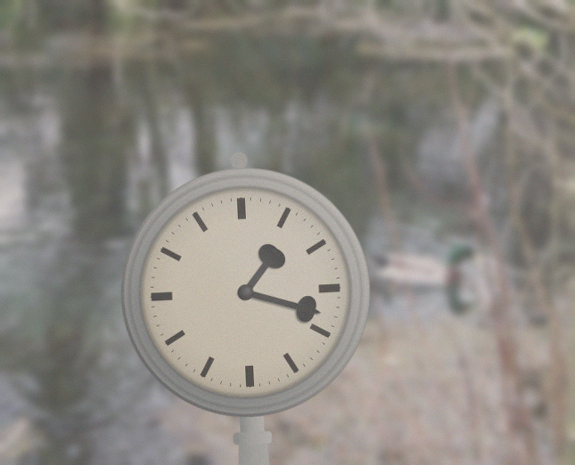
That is 1 h 18 min
